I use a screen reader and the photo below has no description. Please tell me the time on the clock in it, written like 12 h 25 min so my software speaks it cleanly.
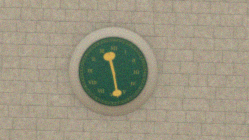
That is 11 h 28 min
